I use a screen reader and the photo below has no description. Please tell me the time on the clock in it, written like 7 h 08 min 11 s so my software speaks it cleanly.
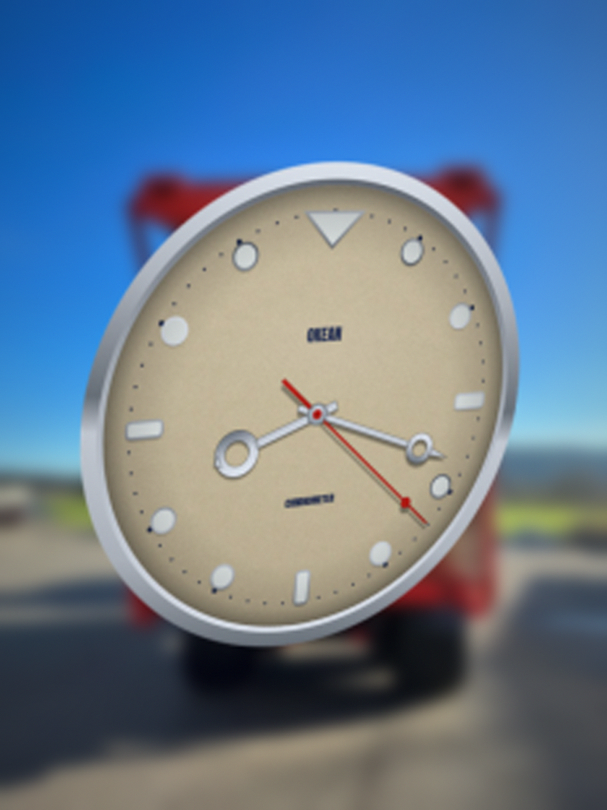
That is 8 h 18 min 22 s
